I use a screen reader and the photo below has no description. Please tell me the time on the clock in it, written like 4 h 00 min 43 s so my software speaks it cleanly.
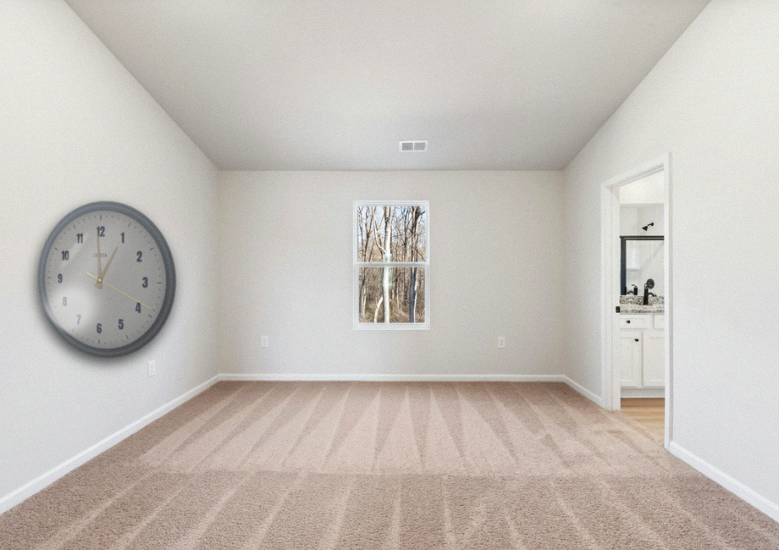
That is 12 h 59 min 19 s
